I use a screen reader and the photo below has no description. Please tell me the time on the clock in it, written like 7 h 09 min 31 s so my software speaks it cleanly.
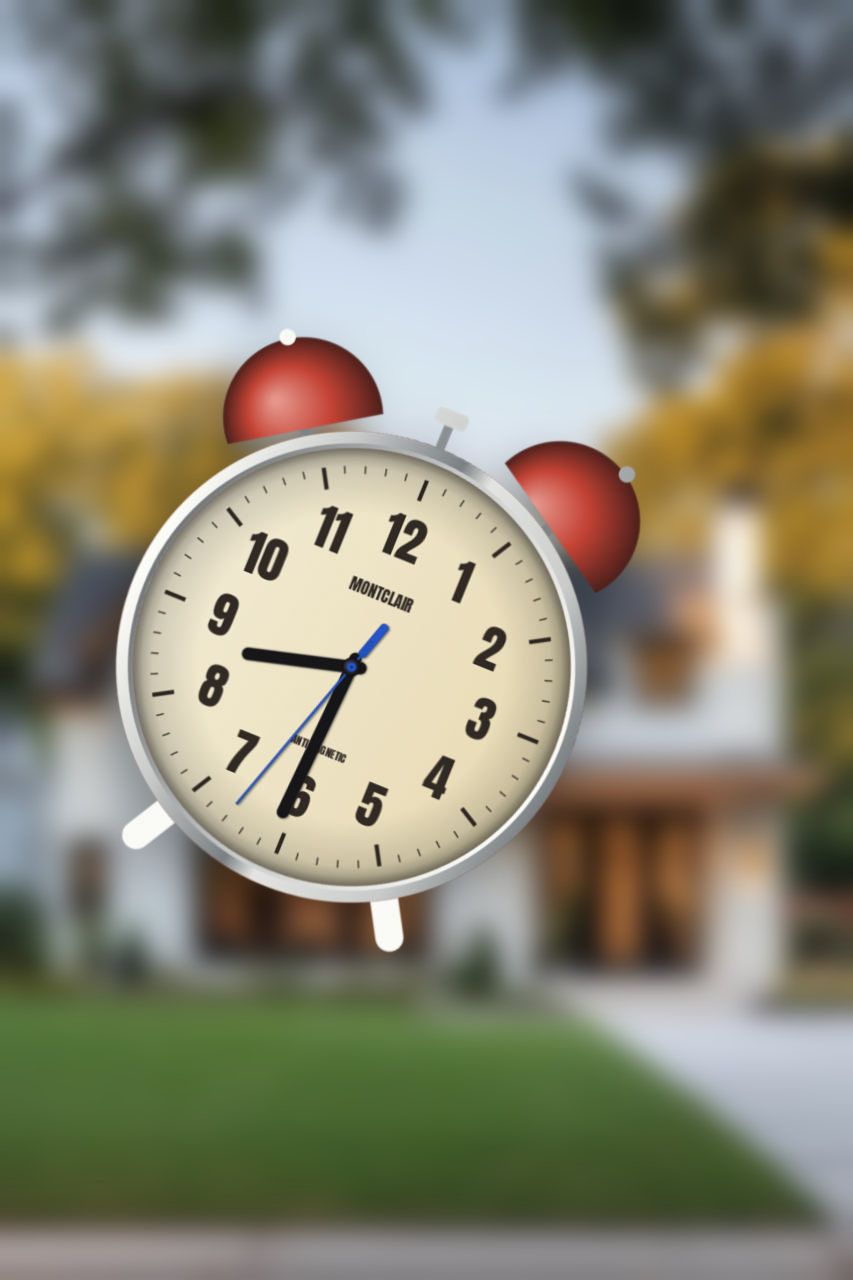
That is 8 h 30 min 33 s
